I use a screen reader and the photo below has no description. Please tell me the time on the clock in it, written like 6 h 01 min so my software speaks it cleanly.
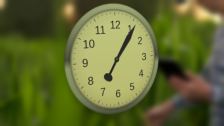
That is 7 h 06 min
